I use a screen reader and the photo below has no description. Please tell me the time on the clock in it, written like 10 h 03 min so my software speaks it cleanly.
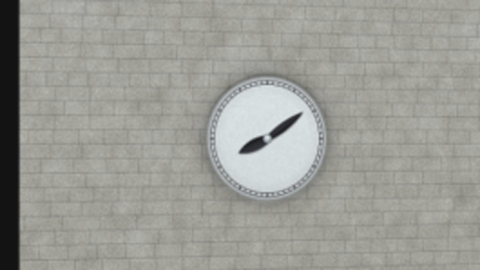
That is 8 h 09 min
